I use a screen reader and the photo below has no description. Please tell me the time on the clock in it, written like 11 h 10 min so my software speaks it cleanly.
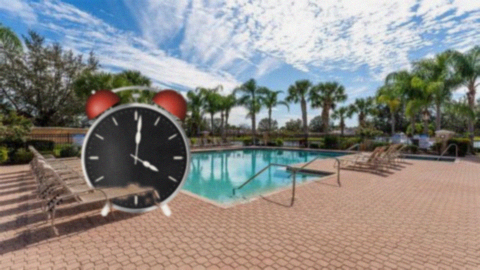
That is 4 h 01 min
